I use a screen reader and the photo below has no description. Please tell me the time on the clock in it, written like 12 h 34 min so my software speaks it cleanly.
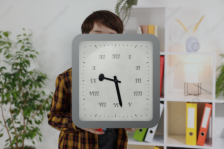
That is 9 h 28 min
